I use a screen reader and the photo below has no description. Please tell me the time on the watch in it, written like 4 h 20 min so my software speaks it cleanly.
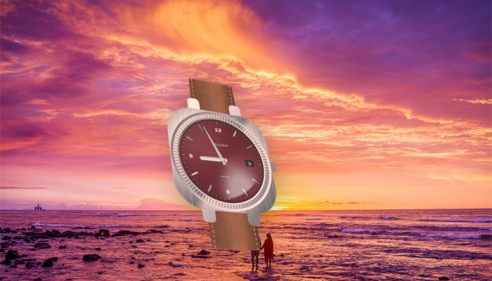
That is 8 h 56 min
